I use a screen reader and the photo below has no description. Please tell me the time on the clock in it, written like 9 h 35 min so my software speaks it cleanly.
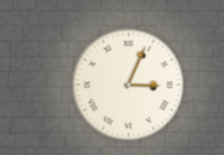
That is 3 h 04 min
